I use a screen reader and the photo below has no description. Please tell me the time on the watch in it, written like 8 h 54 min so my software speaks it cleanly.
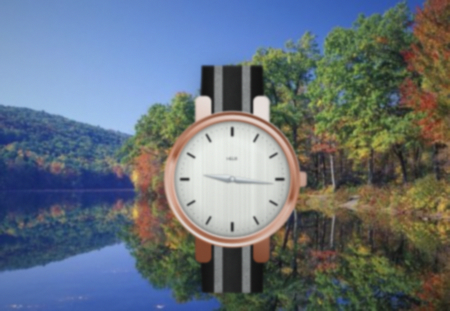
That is 9 h 16 min
